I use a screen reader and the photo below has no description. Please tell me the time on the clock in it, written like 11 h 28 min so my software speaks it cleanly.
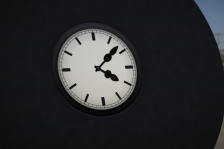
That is 4 h 08 min
